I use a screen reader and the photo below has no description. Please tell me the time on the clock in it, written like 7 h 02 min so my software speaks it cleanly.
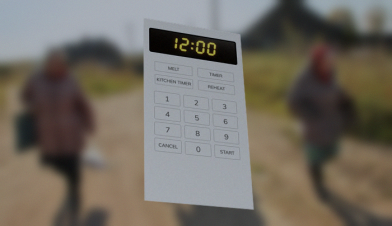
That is 12 h 00 min
